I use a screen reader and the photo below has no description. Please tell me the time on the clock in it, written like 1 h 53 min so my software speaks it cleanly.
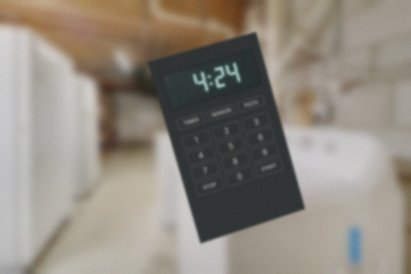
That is 4 h 24 min
